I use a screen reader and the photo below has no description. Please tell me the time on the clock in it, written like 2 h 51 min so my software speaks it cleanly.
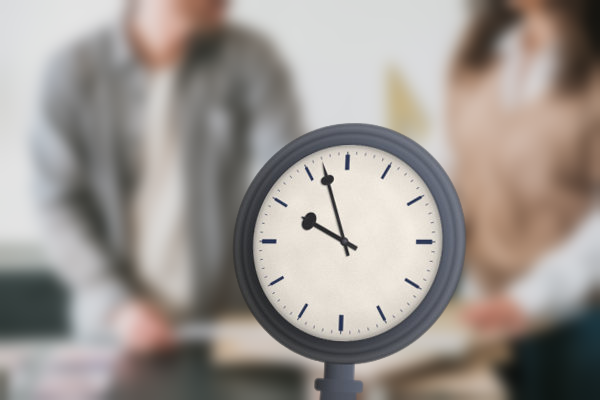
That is 9 h 57 min
